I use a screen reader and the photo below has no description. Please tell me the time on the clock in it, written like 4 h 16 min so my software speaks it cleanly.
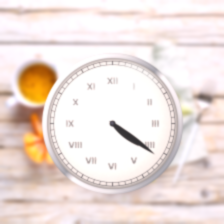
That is 4 h 21 min
